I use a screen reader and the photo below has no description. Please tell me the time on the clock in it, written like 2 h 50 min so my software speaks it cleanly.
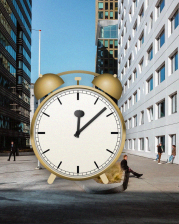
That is 12 h 08 min
